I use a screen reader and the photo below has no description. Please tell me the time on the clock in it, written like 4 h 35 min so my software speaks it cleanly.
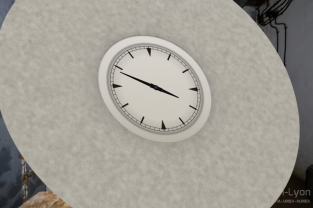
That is 3 h 49 min
